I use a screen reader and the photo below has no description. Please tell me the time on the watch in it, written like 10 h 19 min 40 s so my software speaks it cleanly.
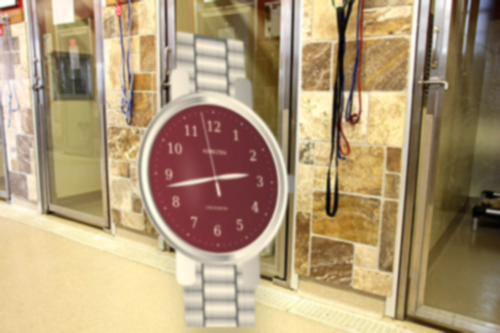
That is 2 h 42 min 58 s
